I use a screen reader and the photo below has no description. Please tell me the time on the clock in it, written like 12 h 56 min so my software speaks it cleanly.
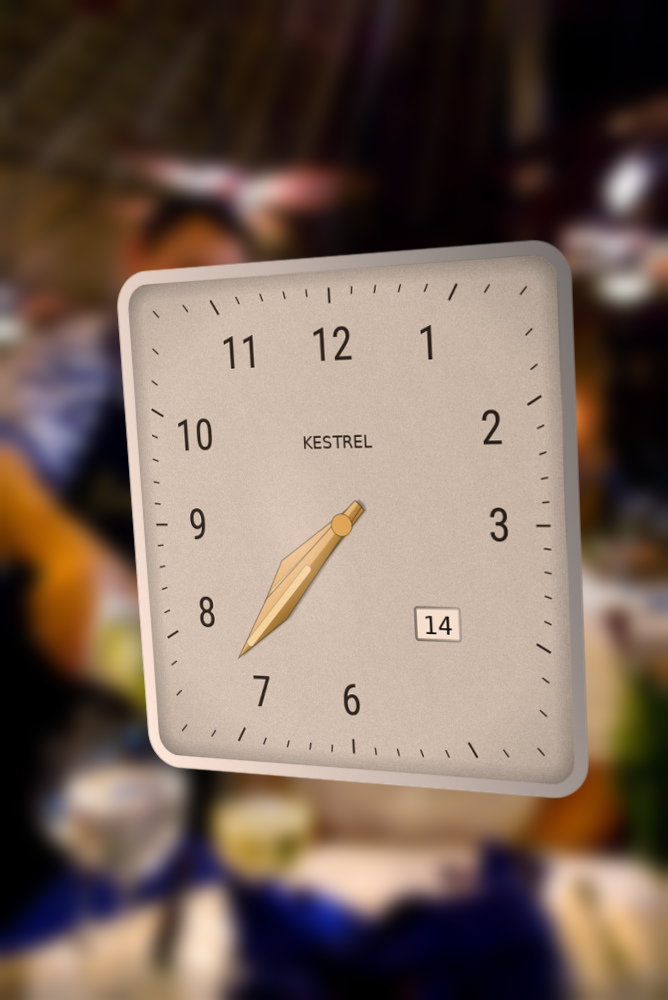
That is 7 h 37 min
